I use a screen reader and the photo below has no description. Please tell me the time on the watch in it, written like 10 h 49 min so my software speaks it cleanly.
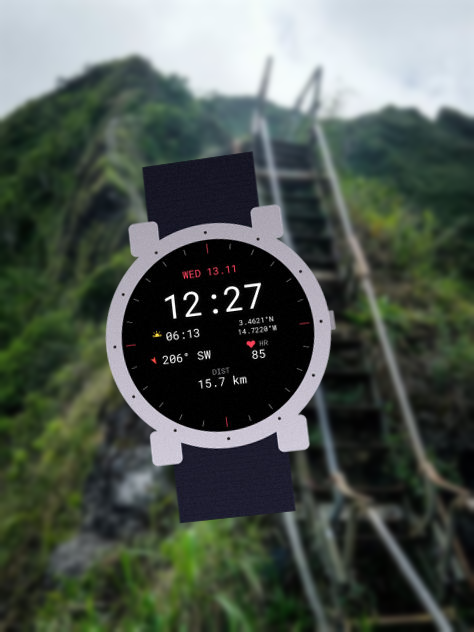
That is 12 h 27 min
